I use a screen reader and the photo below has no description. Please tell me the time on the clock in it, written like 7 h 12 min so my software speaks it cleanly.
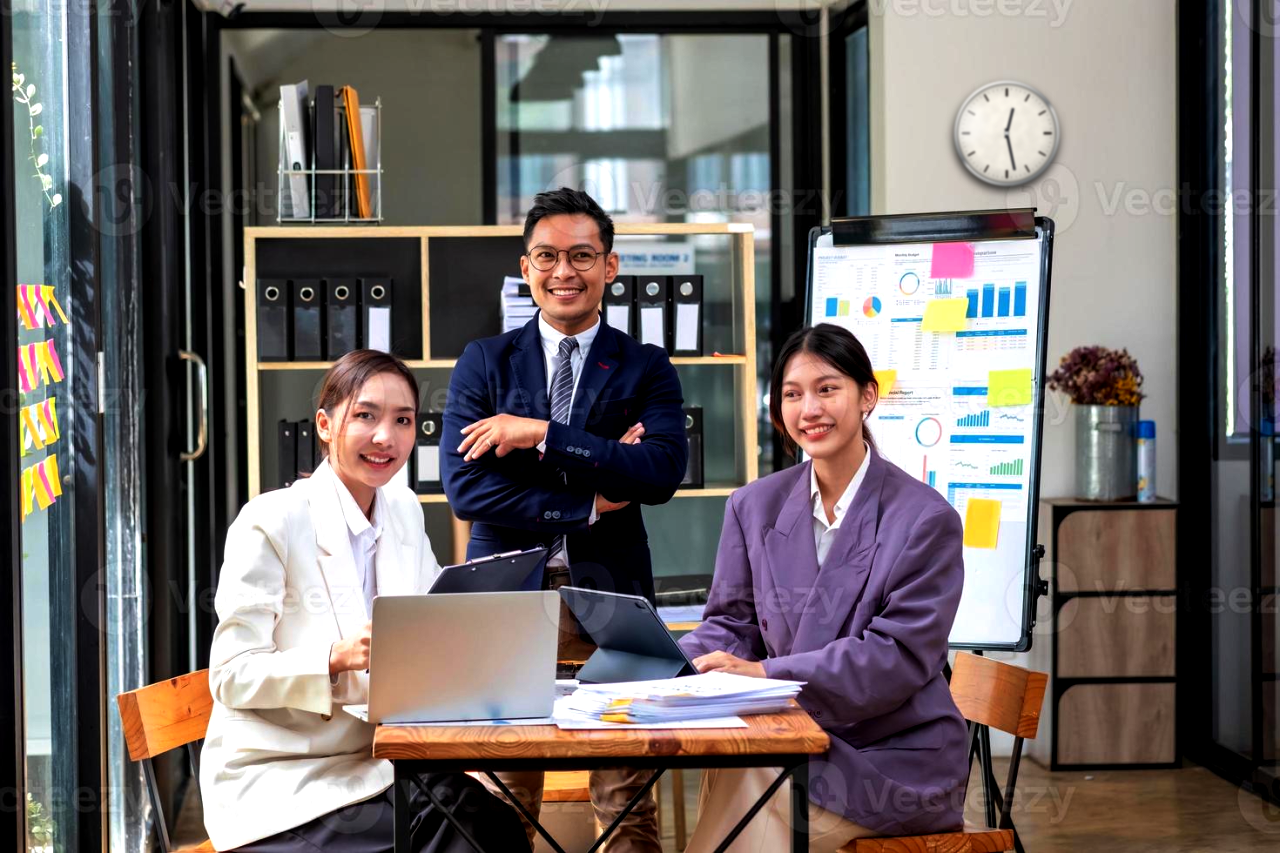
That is 12 h 28 min
